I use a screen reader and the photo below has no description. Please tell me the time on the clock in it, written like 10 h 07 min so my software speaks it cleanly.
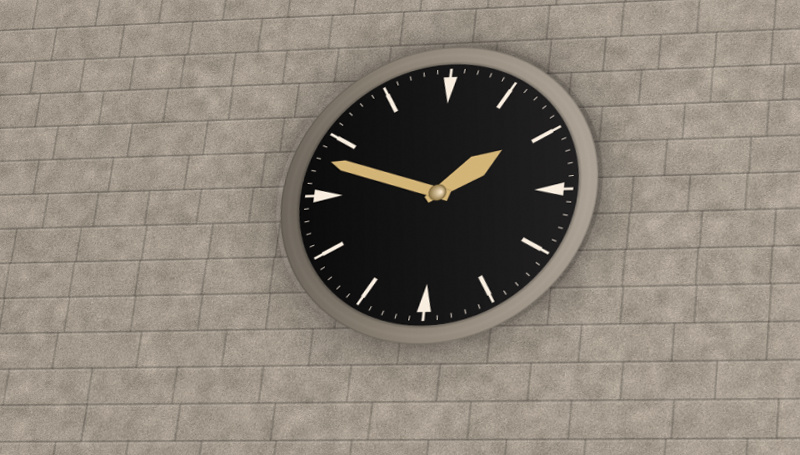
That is 1 h 48 min
